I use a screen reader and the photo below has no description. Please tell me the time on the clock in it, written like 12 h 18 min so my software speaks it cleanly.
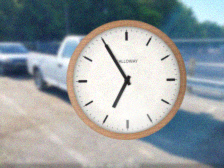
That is 6 h 55 min
